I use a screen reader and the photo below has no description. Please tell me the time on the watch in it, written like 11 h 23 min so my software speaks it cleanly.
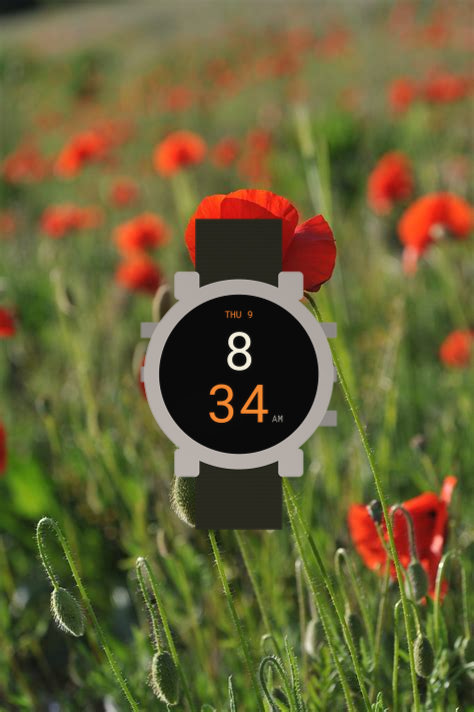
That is 8 h 34 min
